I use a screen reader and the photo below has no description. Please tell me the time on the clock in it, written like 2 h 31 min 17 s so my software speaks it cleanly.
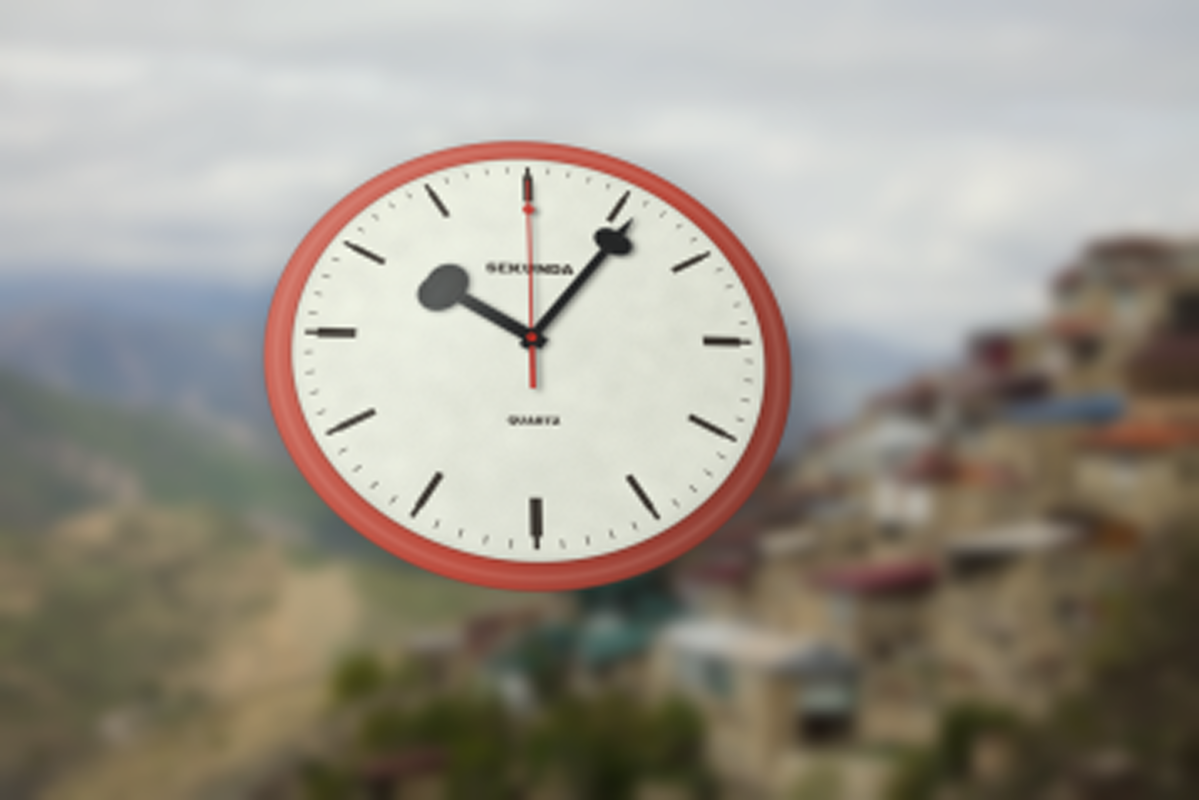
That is 10 h 06 min 00 s
